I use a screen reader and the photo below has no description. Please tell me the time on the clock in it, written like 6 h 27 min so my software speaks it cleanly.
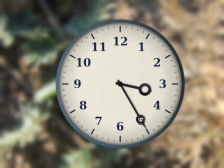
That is 3 h 25 min
